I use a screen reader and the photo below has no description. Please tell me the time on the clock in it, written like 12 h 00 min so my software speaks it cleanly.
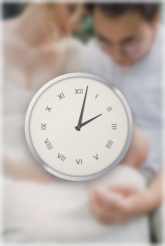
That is 2 h 02 min
